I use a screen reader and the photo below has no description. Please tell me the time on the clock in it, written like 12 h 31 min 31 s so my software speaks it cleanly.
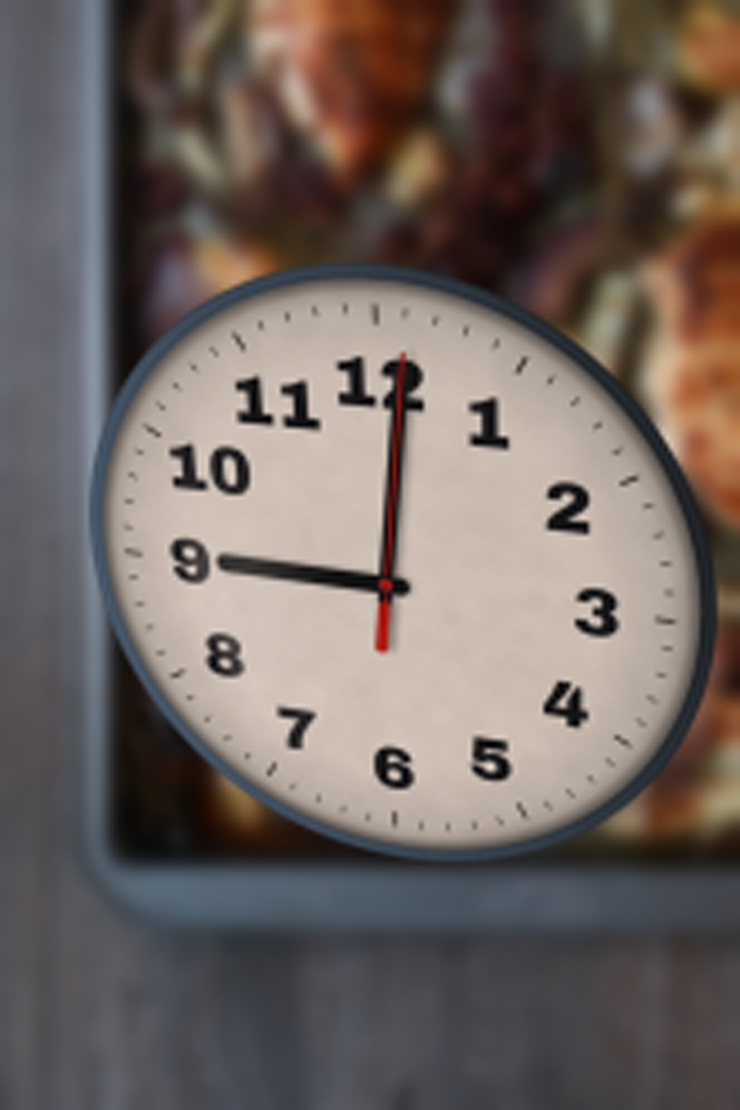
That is 9 h 01 min 01 s
